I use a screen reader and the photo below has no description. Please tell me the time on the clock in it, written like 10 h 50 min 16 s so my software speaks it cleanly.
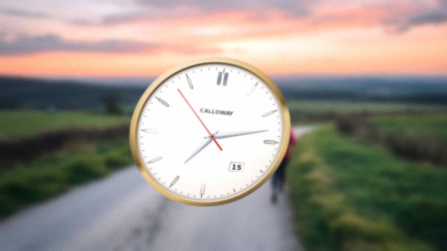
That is 7 h 12 min 53 s
